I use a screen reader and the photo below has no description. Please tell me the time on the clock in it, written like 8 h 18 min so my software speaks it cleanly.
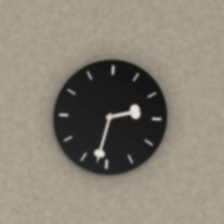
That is 2 h 32 min
